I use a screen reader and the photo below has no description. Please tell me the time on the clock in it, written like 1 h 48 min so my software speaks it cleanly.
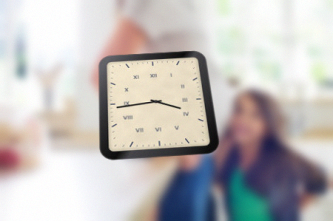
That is 3 h 44 min
